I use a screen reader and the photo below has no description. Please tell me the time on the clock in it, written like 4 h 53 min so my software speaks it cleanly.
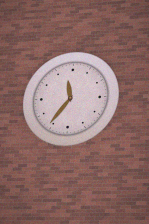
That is 11 h 36 min
